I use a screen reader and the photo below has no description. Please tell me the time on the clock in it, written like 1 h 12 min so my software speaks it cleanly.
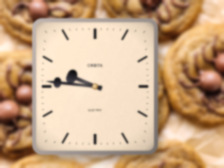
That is 9 h 46 min
